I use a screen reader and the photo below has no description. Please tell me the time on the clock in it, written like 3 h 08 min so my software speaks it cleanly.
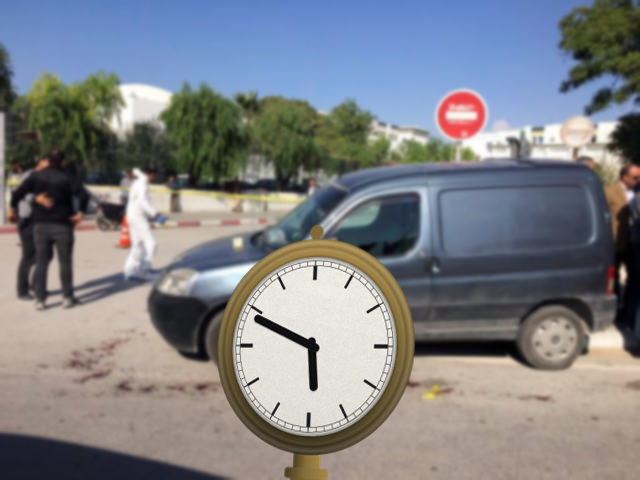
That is 5 h 49 min
